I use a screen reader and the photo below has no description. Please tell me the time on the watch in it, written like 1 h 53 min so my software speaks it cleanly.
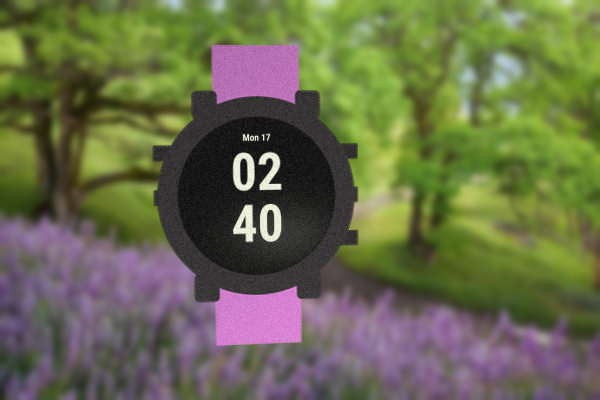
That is 2 h 40 min
